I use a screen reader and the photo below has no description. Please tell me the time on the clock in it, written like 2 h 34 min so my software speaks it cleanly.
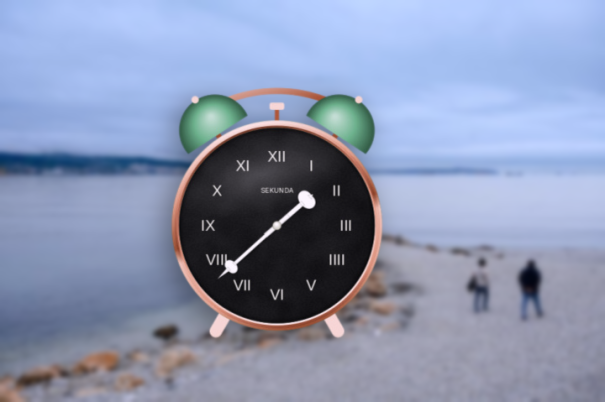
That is 1 h 38 min
